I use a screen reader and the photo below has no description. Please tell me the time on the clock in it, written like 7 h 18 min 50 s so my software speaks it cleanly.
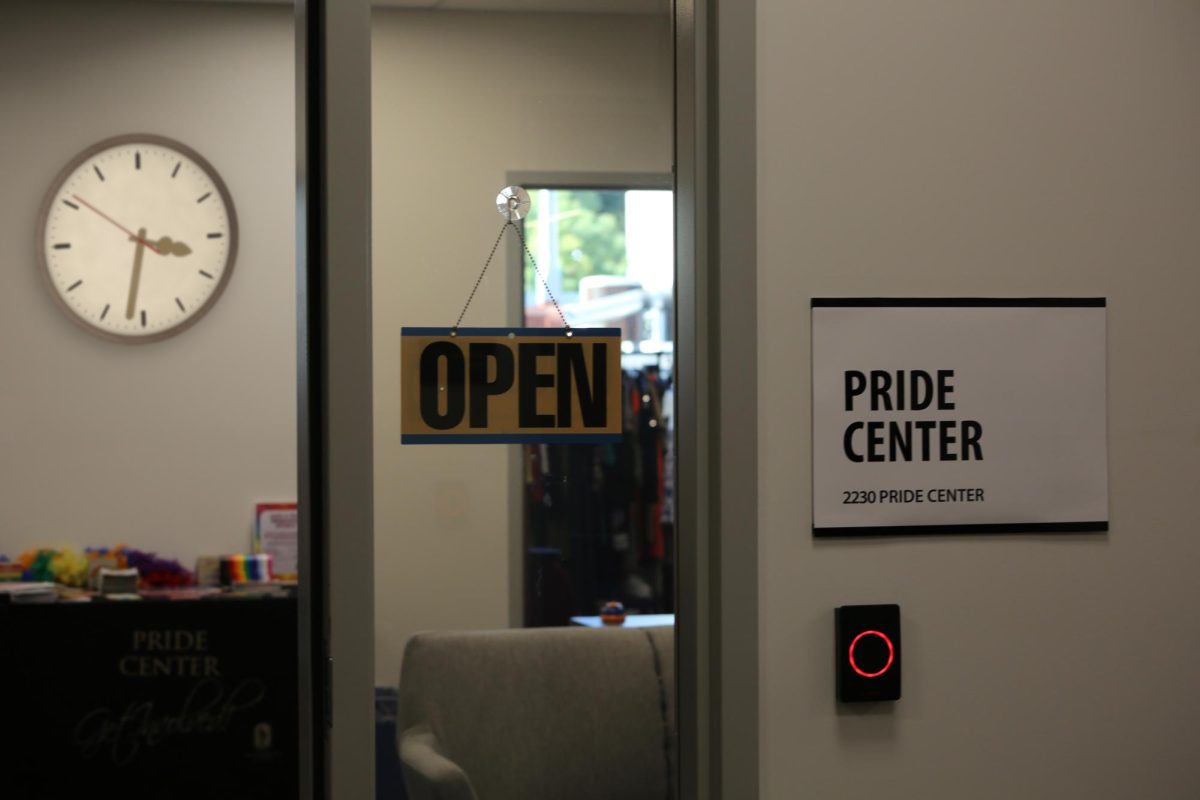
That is 3 h 31 min 51 s
